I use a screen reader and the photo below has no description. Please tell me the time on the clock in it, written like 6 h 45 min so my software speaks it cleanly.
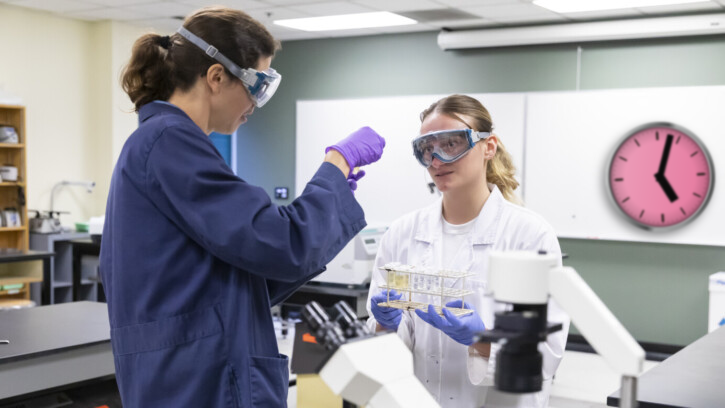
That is 5 h 03 min
